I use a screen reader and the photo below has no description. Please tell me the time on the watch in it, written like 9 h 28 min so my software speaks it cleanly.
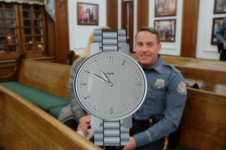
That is 10 h 50 min
